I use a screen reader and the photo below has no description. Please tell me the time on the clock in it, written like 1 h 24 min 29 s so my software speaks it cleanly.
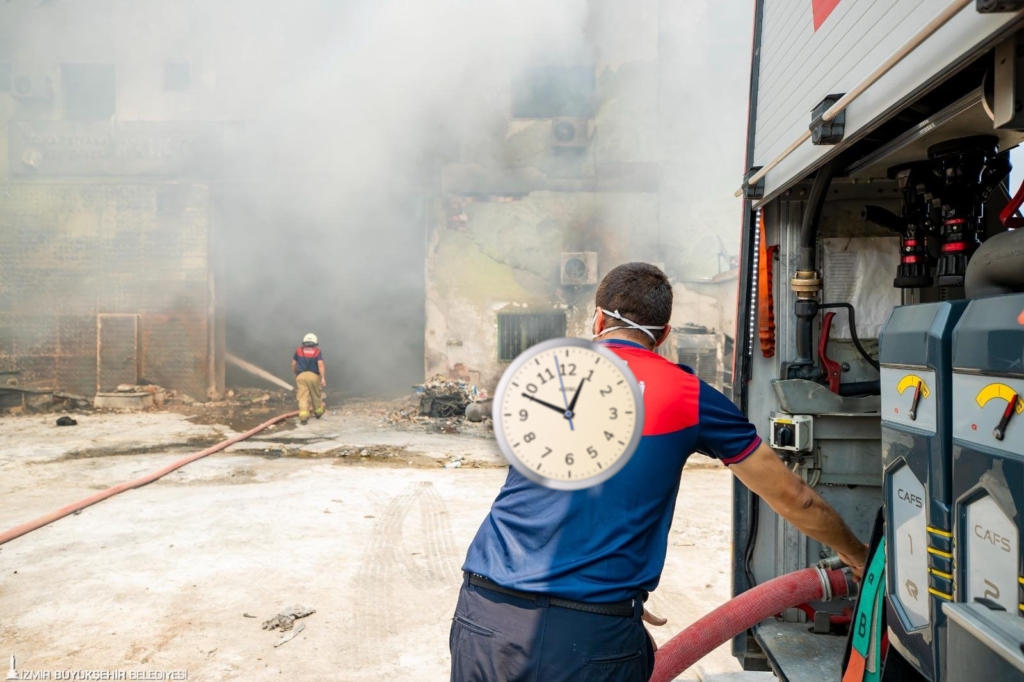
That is 12 h 48 min 58 s
